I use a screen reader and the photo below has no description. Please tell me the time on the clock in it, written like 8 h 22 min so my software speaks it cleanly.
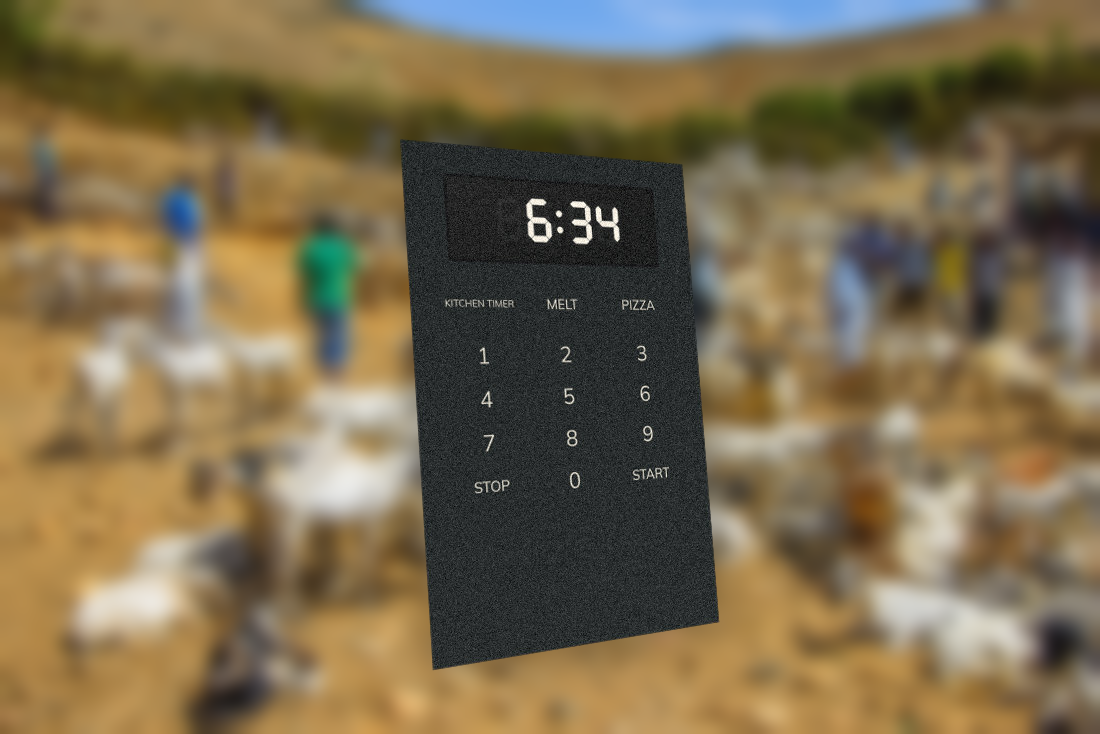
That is 6 h 34 min
